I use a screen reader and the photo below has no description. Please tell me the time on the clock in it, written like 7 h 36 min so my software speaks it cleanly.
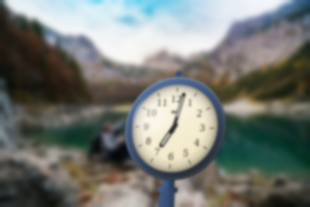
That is 7 h 02 min
